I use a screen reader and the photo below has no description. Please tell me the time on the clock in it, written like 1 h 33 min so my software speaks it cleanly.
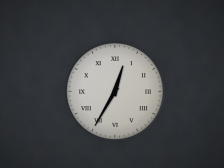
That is 12 h 35 min
